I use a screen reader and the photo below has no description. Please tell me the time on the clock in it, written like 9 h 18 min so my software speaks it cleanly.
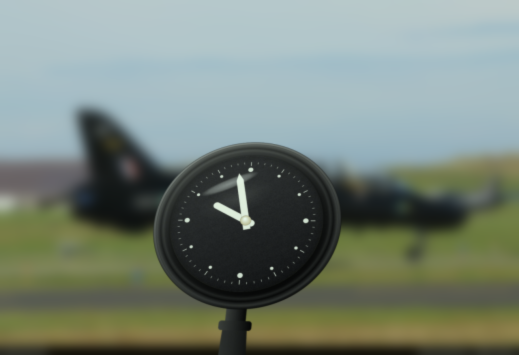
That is 9 h 58 min
